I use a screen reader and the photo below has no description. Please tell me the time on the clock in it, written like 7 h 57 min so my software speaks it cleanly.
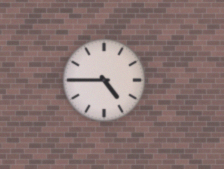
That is 4 h 45 min
